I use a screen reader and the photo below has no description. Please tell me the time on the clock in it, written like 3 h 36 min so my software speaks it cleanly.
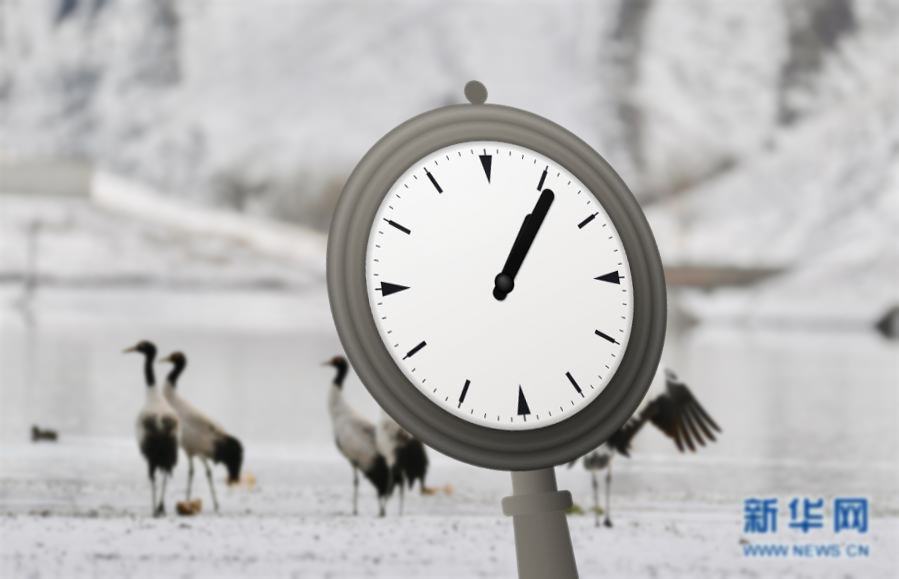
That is 1 h 06 min
